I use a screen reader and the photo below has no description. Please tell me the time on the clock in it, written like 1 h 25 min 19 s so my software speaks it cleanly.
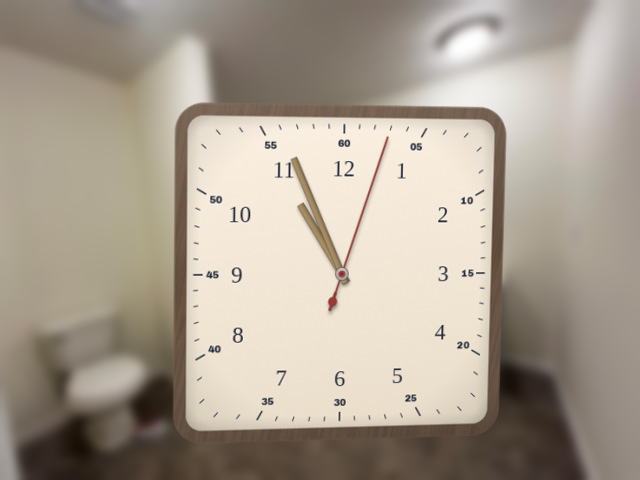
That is 10 h 56 min 03 s
